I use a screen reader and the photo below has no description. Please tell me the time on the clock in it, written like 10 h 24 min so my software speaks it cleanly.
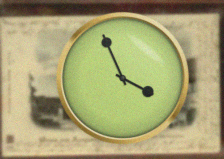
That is 3 h 56 min
